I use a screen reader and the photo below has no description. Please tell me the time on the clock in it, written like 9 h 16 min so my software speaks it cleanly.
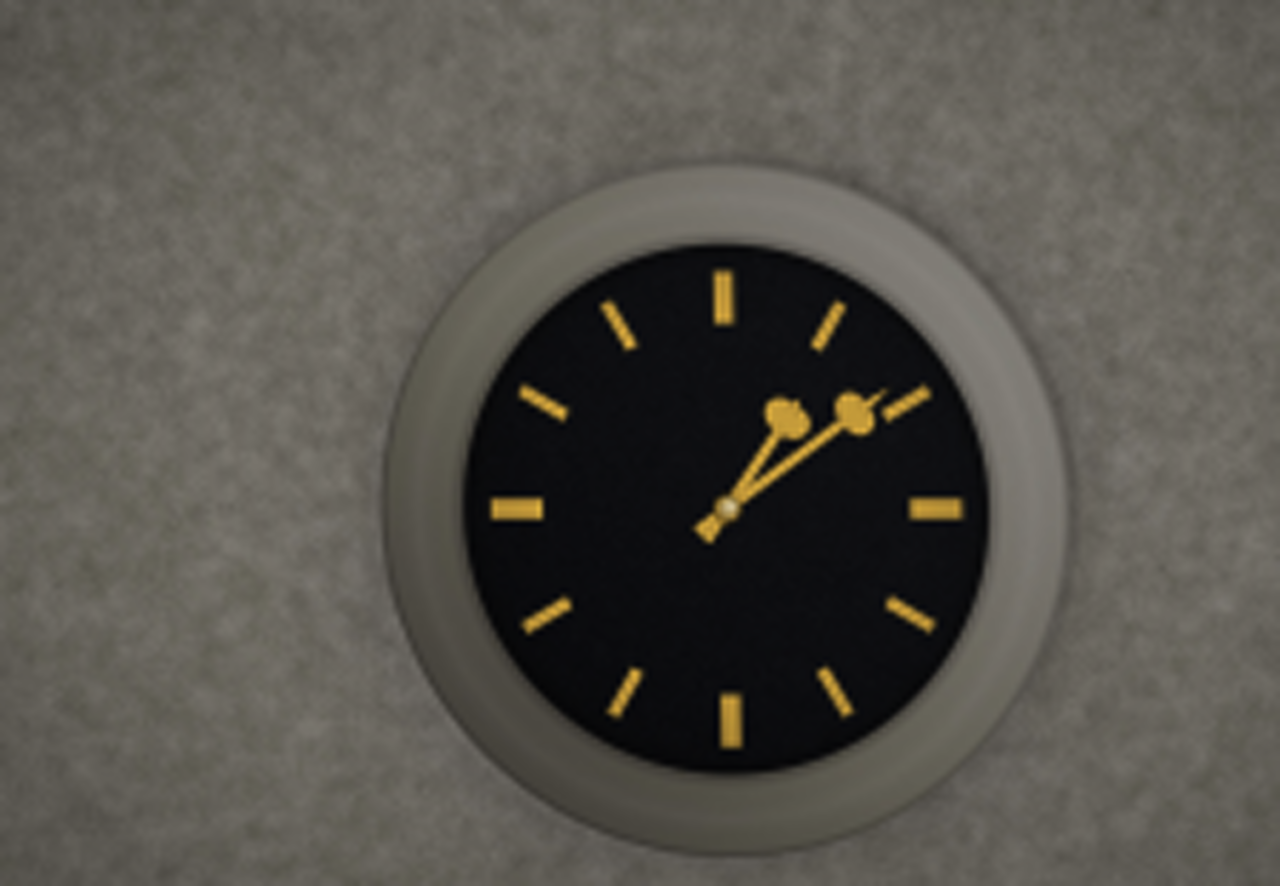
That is 1 h 09 min
